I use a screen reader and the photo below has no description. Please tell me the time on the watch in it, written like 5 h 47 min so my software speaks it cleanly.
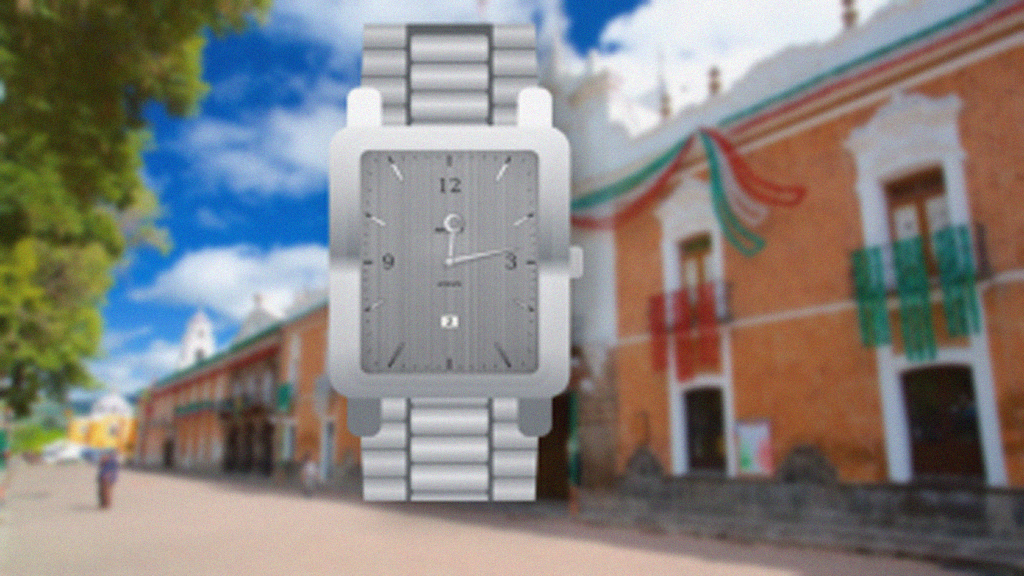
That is 12 h 13 min
